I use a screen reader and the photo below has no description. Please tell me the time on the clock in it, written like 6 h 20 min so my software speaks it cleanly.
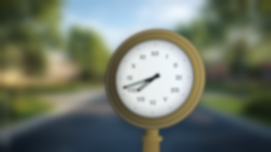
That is 7 h 42 min
